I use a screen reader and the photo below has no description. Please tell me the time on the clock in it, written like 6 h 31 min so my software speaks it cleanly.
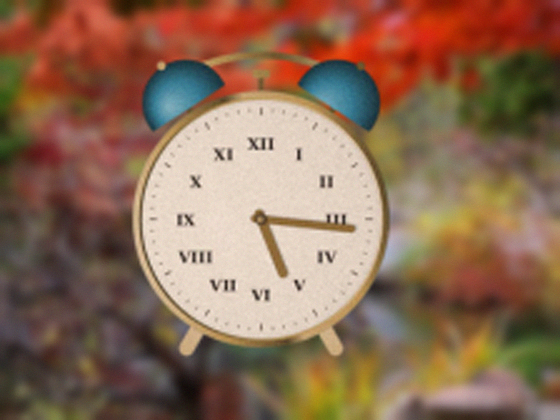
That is 5 h 16 min
